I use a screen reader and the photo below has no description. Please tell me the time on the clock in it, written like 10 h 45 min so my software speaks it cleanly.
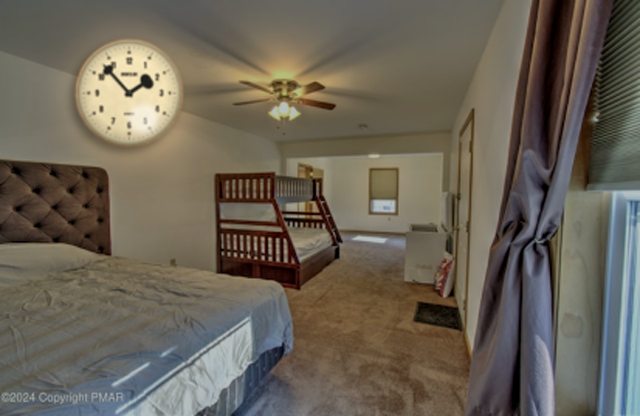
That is 1 h 53 min
